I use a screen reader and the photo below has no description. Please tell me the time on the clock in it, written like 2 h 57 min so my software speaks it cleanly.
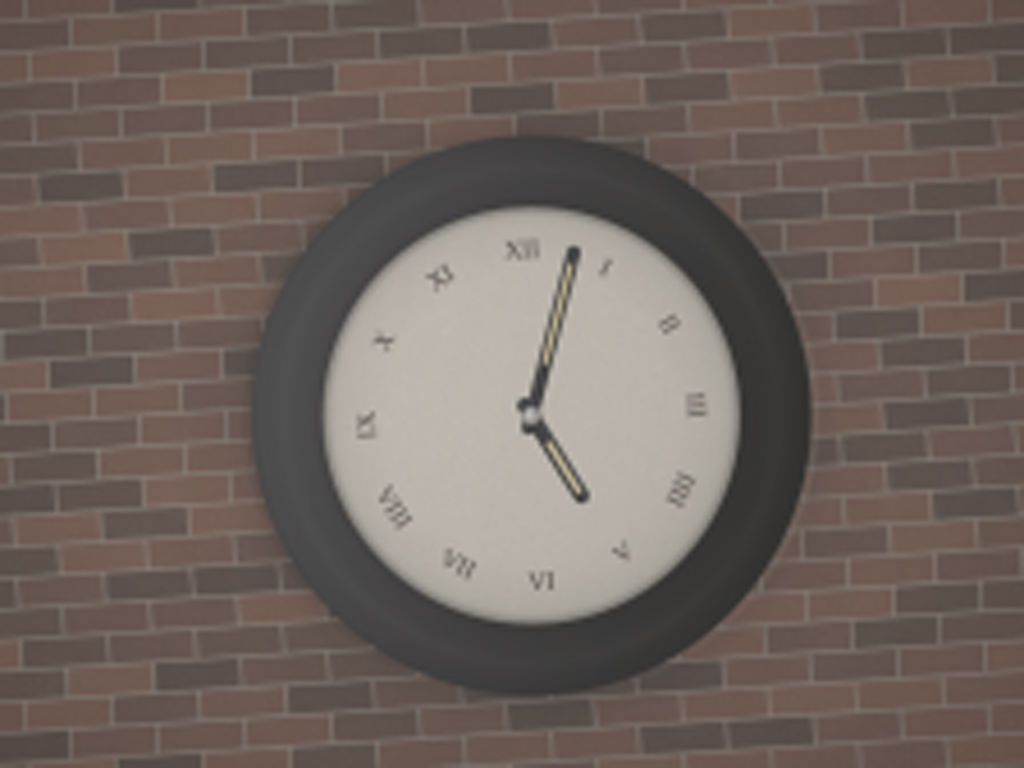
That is 5 h 03 min
